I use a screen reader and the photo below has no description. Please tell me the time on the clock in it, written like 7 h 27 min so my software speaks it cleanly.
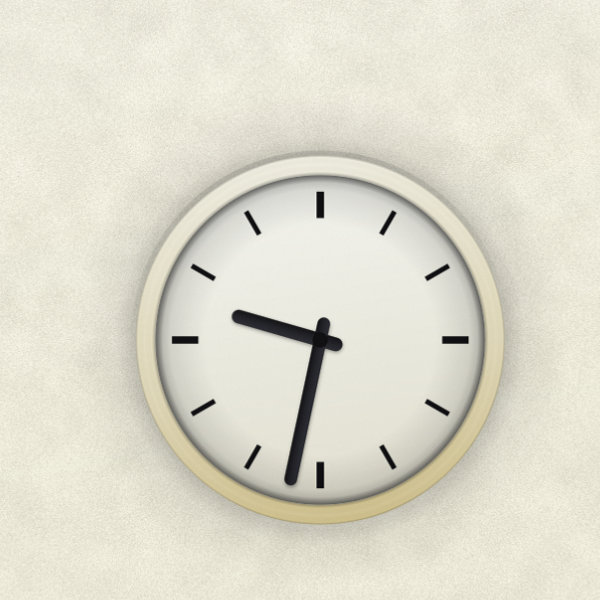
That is 9 h 32 min
